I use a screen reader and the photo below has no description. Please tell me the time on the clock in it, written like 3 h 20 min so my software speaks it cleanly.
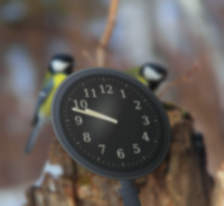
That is 9 h 48 min
